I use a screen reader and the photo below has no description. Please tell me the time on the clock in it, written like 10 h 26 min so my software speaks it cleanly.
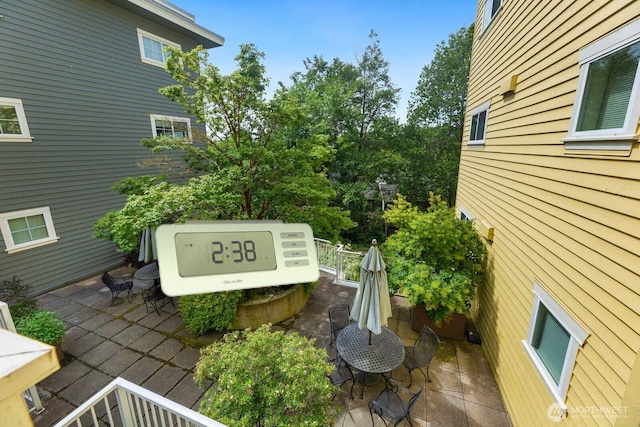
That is 2 h 38 min
